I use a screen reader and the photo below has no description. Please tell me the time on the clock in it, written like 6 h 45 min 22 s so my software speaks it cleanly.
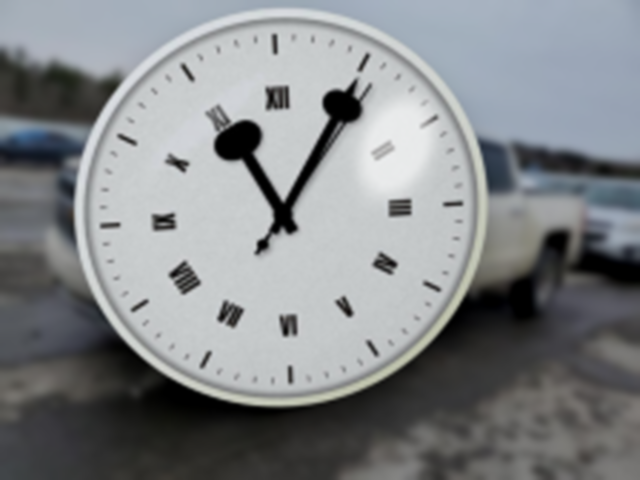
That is 11 h 05 min 06 s
